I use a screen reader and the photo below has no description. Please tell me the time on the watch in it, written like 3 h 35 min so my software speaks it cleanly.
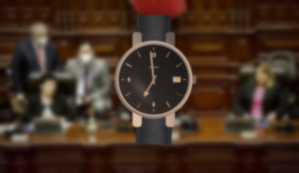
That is 6 h 59 min
